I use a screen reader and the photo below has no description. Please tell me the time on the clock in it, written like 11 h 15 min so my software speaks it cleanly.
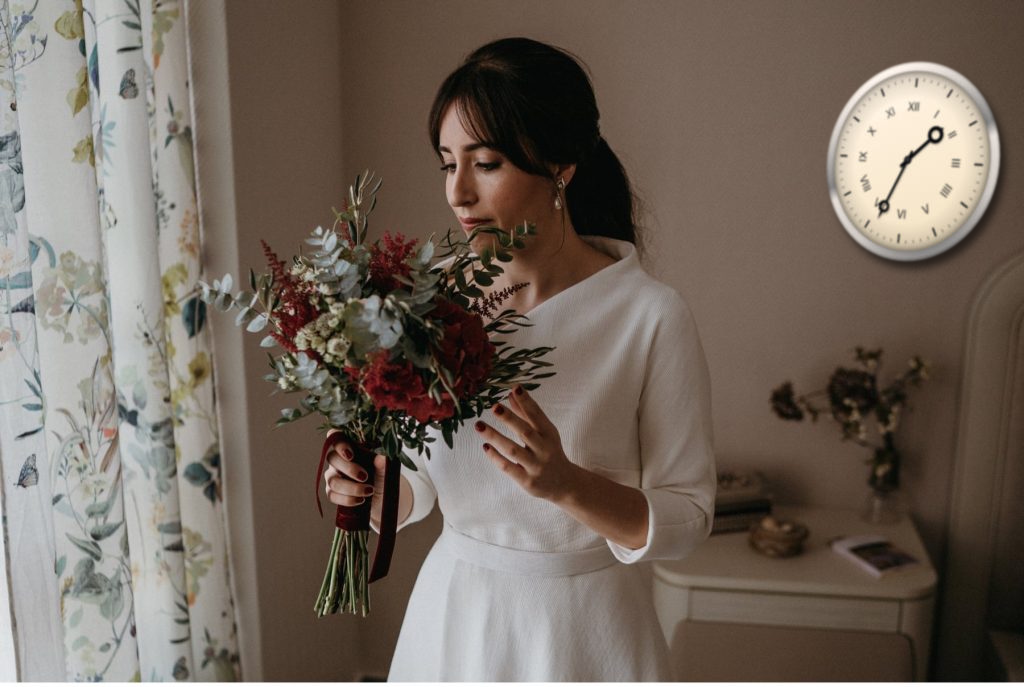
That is 1 h 34 min
